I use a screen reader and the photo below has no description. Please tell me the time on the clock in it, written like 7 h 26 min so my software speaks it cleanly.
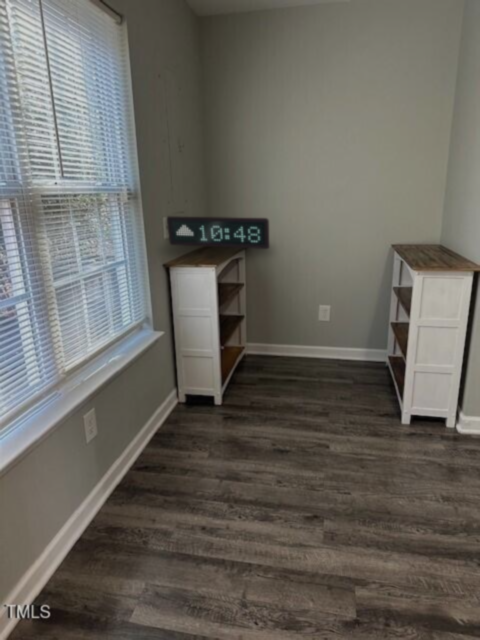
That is 10 h 48 min
